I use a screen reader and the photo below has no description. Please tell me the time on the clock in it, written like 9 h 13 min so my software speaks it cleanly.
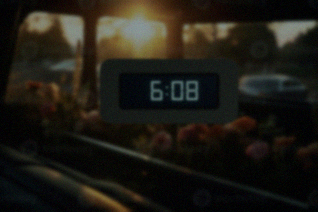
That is 6 h 08 min
